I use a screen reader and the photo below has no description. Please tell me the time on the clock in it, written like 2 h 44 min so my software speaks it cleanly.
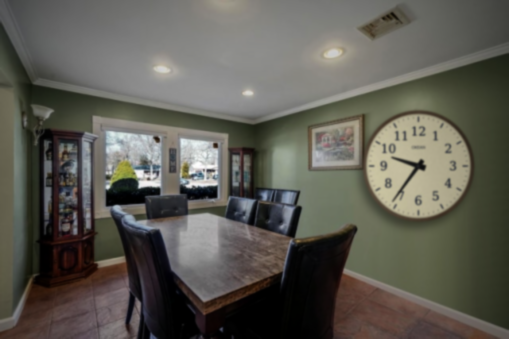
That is 9 h 36 min
